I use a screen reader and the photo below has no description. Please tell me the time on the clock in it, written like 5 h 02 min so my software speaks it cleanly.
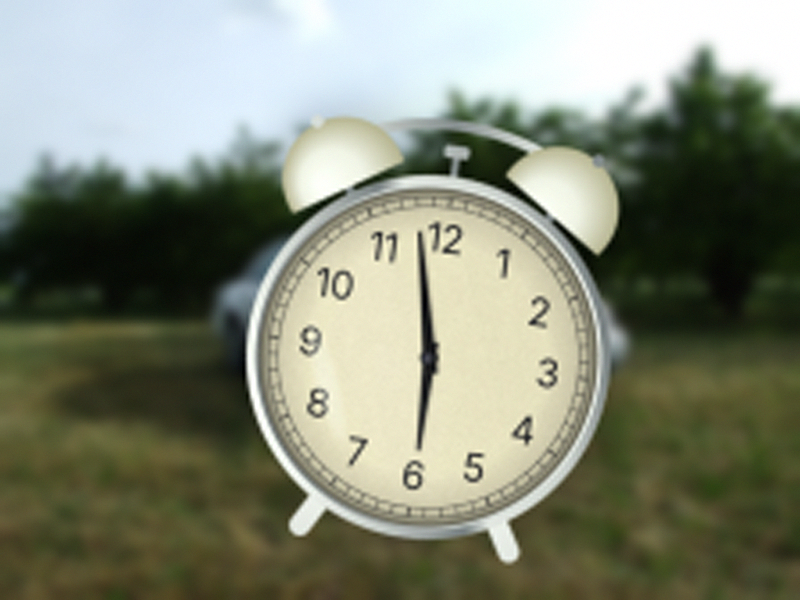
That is 5 h 58 min
